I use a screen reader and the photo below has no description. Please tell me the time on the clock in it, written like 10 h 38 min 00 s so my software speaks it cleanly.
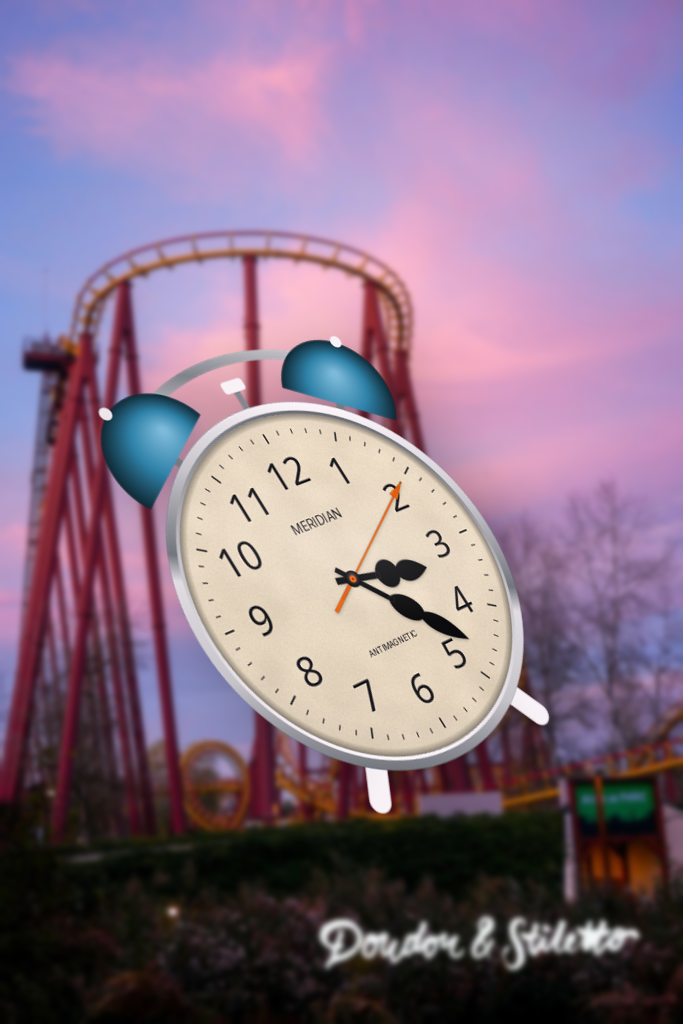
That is 3 h 23 min 10 s
